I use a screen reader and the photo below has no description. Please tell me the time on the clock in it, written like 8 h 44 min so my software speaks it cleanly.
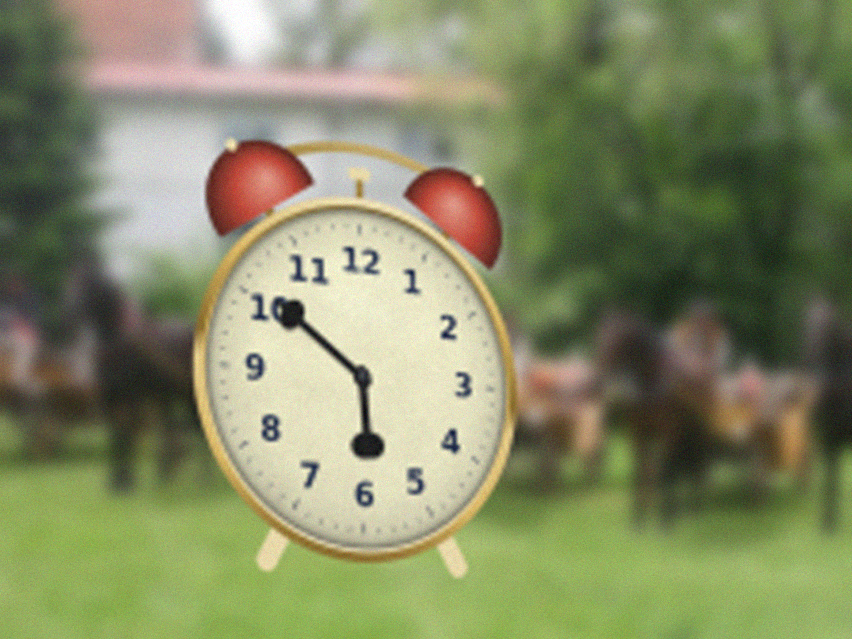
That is 5 h 51 min
